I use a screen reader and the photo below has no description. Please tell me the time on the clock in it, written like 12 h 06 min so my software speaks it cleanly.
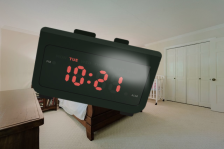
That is 10 h 21 min
